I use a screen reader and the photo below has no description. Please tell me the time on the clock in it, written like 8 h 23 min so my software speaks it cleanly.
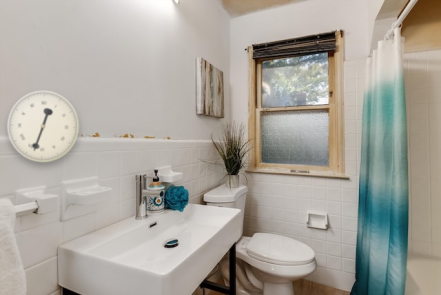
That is 12 h 33 min
